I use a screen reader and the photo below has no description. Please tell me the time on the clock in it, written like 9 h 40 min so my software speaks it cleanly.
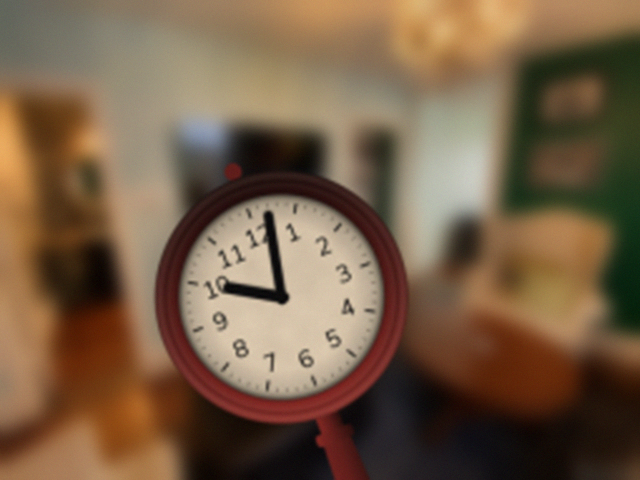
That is 10 h 02 min
